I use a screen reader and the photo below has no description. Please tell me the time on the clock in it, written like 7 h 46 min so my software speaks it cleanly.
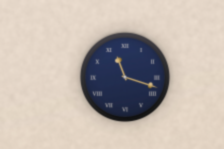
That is 11 h 18 min
